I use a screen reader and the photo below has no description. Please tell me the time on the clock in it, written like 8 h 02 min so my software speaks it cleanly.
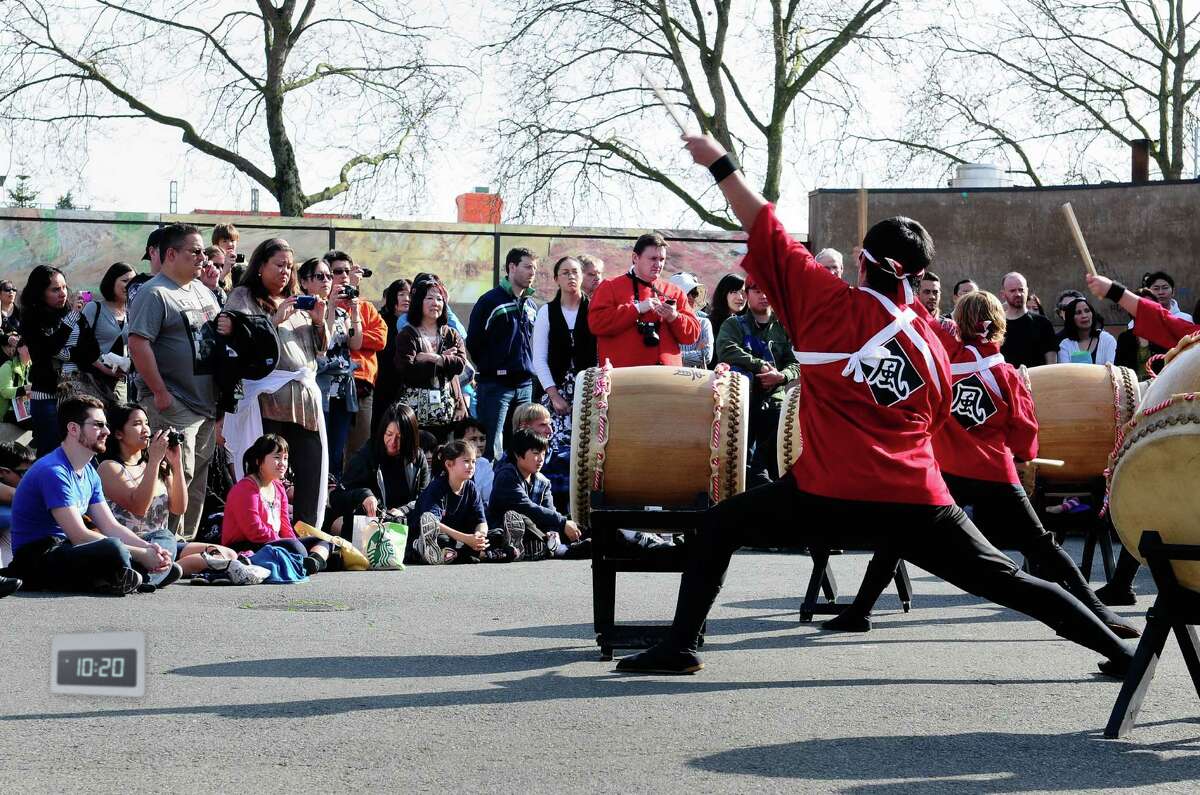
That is 10 h 20 min
